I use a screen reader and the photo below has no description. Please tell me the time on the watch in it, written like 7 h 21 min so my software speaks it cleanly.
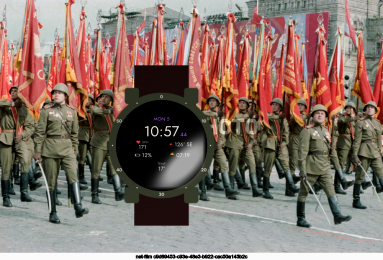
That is 10 h 57 min
